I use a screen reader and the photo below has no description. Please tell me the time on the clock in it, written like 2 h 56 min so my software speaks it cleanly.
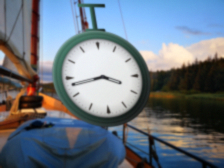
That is 3 h 43 min
